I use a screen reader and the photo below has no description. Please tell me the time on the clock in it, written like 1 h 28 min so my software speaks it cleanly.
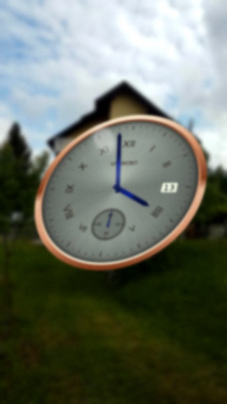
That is 3 h 58 min
